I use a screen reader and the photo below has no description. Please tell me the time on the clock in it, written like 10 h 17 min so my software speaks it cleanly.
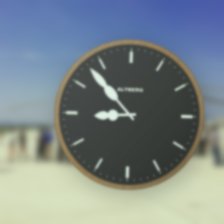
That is 8 h 53 min
